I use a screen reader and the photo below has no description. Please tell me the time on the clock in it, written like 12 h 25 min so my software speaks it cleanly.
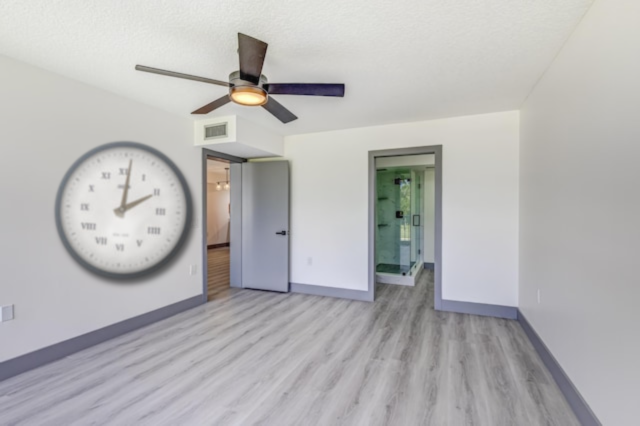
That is 2 h 01 min
